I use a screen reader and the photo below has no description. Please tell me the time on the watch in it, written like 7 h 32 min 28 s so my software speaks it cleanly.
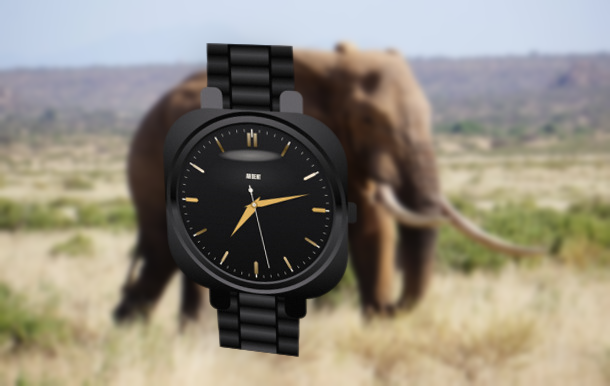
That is 7 h 12 min 28 s
